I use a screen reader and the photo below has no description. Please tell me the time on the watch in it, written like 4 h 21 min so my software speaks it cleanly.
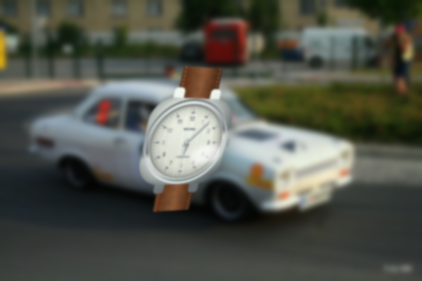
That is 6 h 07 min
